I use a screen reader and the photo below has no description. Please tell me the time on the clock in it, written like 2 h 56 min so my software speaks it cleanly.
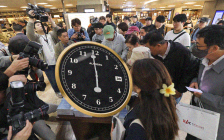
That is 5 h 59 min
